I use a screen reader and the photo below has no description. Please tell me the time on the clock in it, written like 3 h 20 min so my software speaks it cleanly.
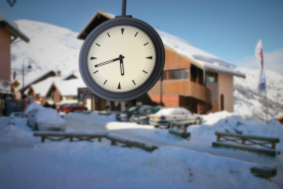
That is 5 h 42 min
